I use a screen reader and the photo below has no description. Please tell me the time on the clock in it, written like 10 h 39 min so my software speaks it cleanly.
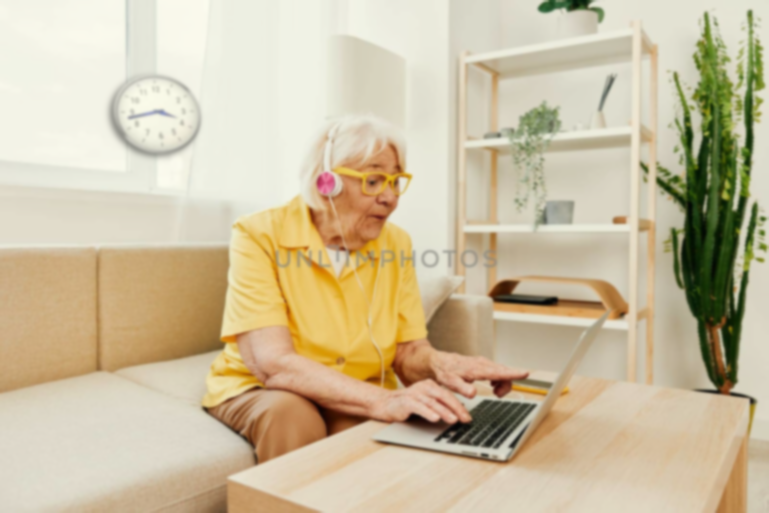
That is 3 h 43 min
